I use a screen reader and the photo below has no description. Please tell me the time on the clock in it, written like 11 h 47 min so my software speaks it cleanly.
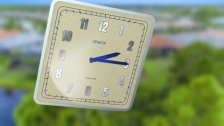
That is 2 h 15 min
